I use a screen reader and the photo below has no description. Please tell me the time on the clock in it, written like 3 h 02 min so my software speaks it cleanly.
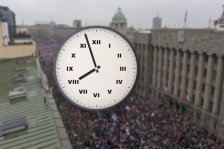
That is 7 h 57 min
